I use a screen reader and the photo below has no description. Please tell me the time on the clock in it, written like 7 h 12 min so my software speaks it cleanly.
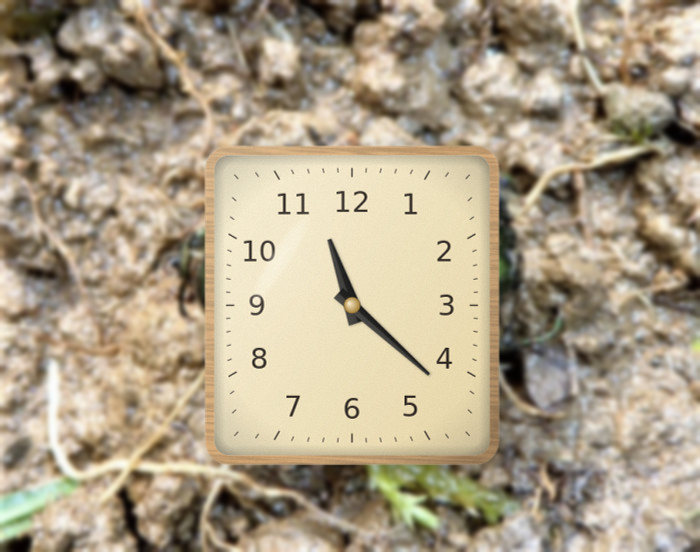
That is 11 h 22 min
